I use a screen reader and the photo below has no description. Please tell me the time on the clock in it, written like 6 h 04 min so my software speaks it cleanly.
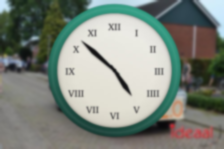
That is 4 h 52 min
